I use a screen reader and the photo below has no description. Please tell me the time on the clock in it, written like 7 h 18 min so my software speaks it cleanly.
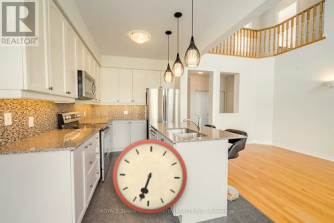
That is 6 h 33 min
